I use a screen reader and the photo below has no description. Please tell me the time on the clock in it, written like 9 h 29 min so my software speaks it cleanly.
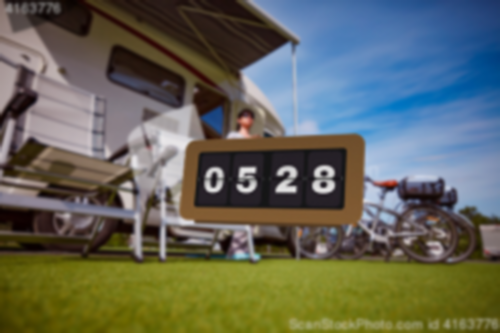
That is 5 h 28 min
